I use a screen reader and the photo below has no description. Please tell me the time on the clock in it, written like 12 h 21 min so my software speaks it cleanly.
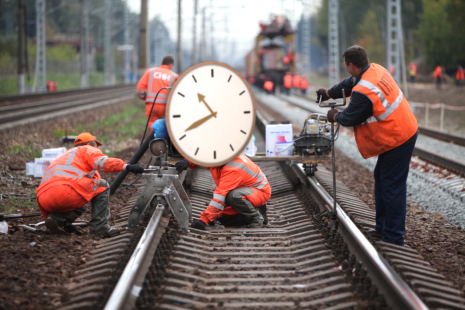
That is 10 h 41 min
